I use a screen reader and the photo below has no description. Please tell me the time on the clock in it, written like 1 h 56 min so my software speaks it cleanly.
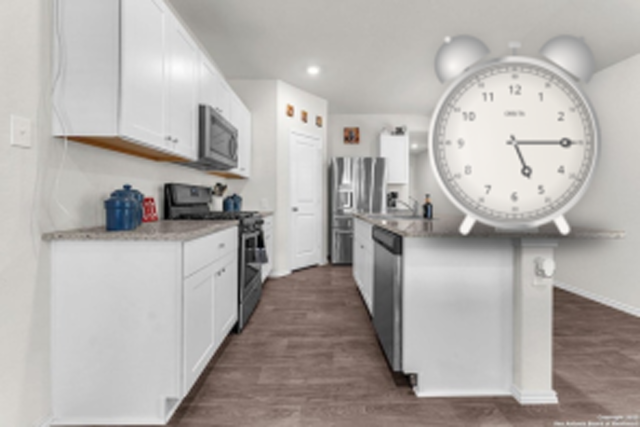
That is 5 h 15 min
